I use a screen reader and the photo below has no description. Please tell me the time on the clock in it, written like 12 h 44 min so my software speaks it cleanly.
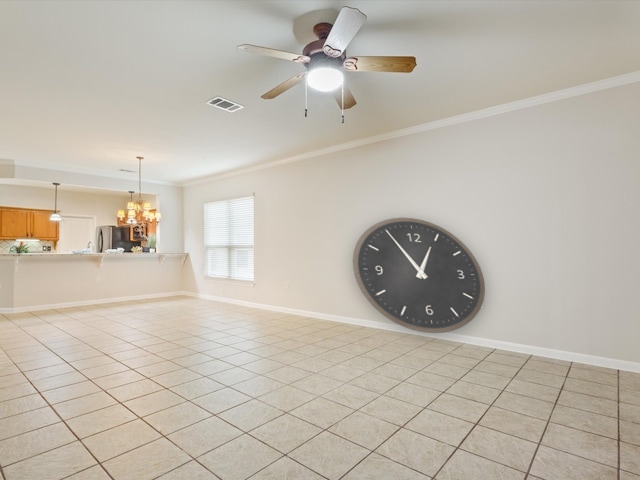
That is 12 h 55 min
